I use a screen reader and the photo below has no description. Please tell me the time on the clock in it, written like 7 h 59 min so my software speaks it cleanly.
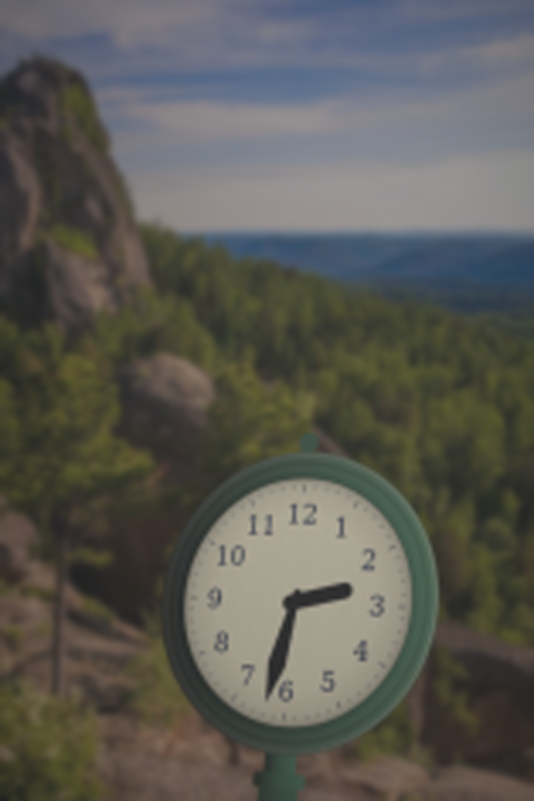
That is 2 h 32 min
